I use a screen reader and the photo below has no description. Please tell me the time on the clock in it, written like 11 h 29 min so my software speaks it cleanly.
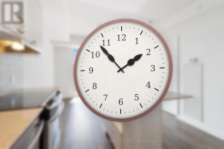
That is 1 h 53 min
